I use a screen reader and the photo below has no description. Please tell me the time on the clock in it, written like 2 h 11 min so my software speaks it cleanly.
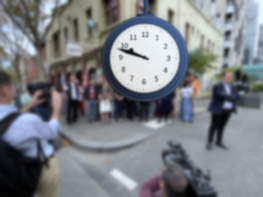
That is 9 h 48 min
